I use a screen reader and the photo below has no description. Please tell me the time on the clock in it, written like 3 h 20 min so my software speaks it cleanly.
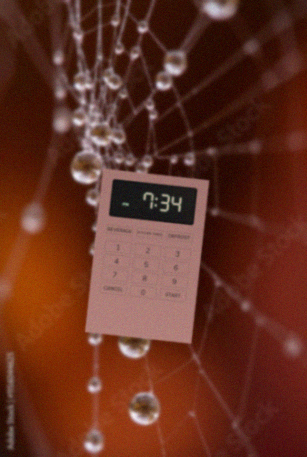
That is 7 h 34 min
